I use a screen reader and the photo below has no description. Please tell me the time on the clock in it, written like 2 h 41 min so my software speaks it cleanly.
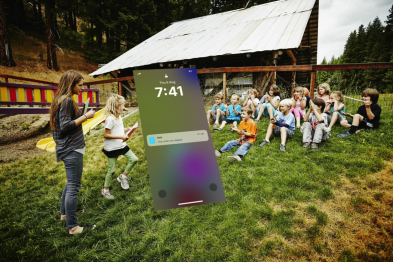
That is 7 h 41 min
